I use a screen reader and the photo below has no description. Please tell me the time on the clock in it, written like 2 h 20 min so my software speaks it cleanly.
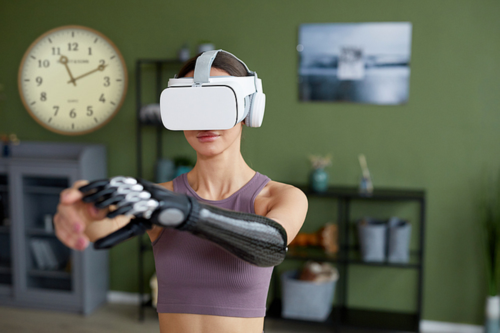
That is 11 h 11 min
